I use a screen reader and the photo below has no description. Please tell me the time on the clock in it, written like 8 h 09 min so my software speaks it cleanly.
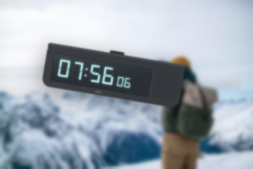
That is 7 h 56 min
